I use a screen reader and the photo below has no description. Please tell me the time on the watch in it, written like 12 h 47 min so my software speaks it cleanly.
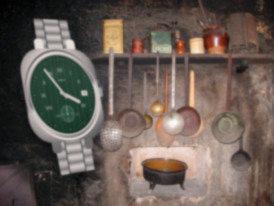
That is 3 h 54 min
